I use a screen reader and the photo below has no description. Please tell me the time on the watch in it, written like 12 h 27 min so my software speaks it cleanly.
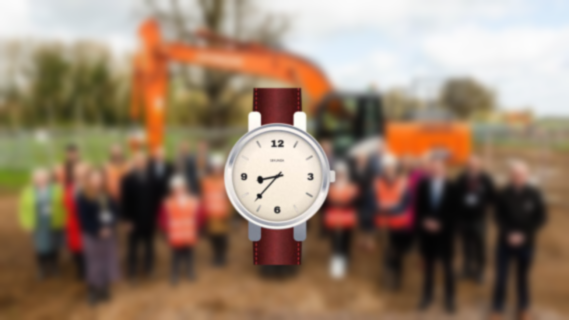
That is 8 h 37 min
